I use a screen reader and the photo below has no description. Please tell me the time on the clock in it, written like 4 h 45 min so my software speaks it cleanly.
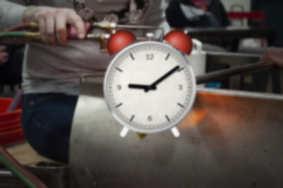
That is 9 h 09 min
